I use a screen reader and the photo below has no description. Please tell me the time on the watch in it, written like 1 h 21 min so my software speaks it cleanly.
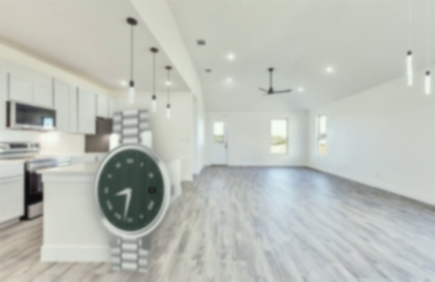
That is 8 h 32 min
